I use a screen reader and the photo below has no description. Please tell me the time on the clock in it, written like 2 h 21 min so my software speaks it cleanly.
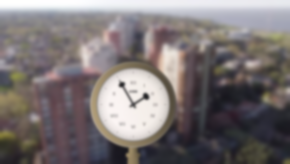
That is 1 h 55 min
